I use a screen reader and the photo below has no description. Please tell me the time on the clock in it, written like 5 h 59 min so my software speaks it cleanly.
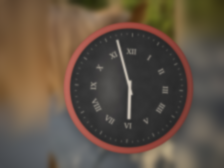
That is 5 h 57 min
